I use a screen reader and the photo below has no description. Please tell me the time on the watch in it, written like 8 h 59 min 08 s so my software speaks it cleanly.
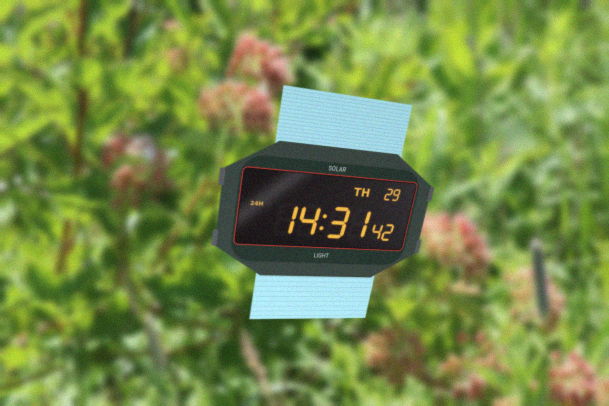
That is 14 h 31 min 42 s
